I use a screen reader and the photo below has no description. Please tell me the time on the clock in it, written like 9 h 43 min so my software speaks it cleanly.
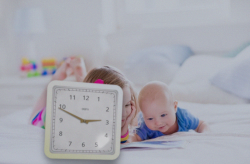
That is 2 h 49 min
